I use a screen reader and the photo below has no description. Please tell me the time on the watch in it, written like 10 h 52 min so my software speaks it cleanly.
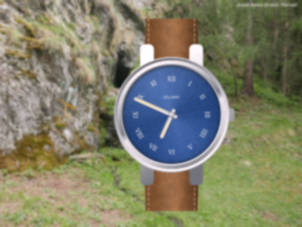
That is 6 h 49 min
